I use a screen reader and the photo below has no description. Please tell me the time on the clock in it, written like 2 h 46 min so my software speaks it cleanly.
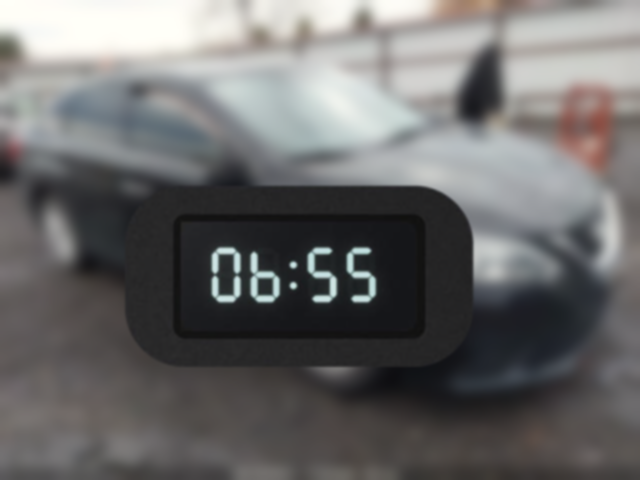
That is 6 h 55 min
